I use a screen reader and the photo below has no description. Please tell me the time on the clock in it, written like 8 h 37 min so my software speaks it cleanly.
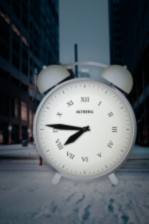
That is 7 h 46 min
